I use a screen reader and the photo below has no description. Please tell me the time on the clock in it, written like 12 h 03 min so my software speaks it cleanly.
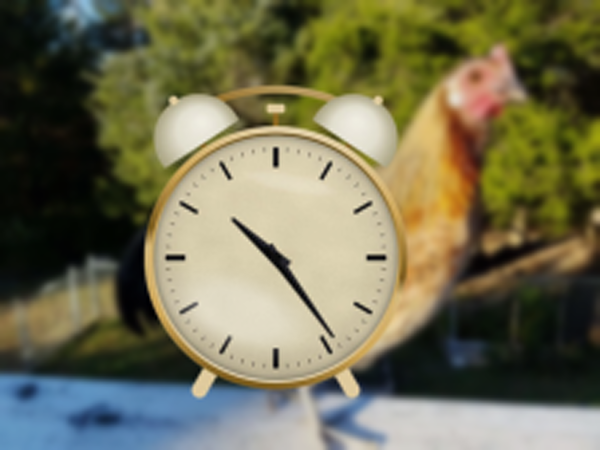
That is 10 h 24 min
